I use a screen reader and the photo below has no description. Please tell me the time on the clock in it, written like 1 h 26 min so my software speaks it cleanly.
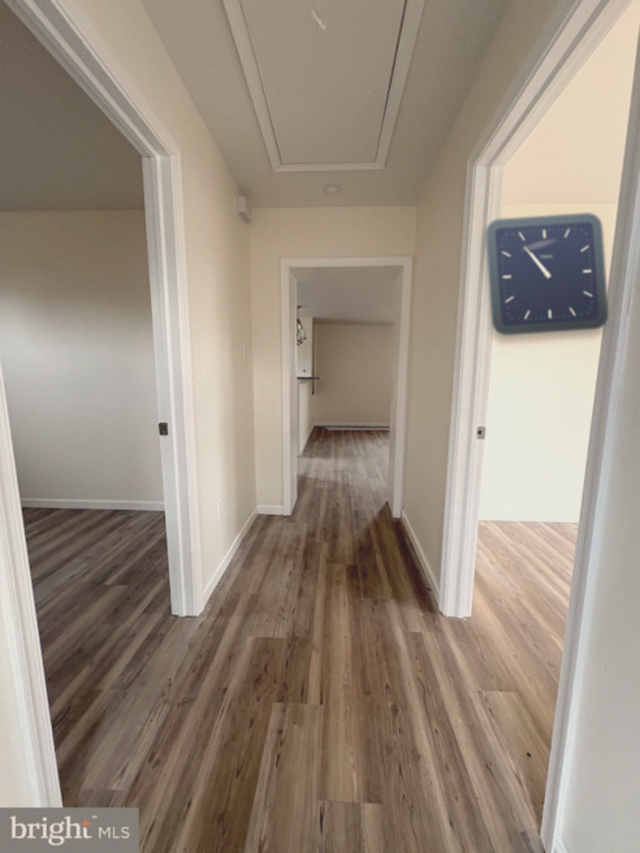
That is 10 h 54 min
